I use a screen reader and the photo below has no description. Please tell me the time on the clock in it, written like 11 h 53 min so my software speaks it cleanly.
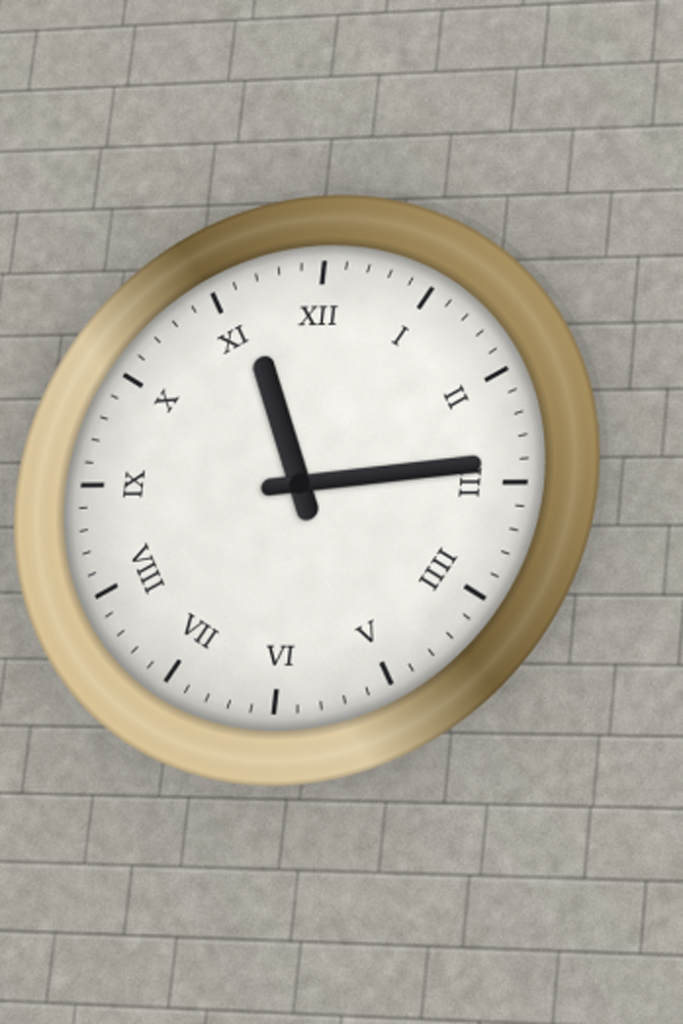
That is 11 h 14 min
